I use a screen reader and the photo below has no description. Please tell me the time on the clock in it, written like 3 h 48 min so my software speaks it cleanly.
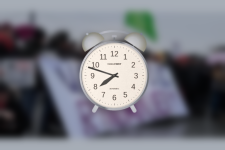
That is 7 h 48 min
